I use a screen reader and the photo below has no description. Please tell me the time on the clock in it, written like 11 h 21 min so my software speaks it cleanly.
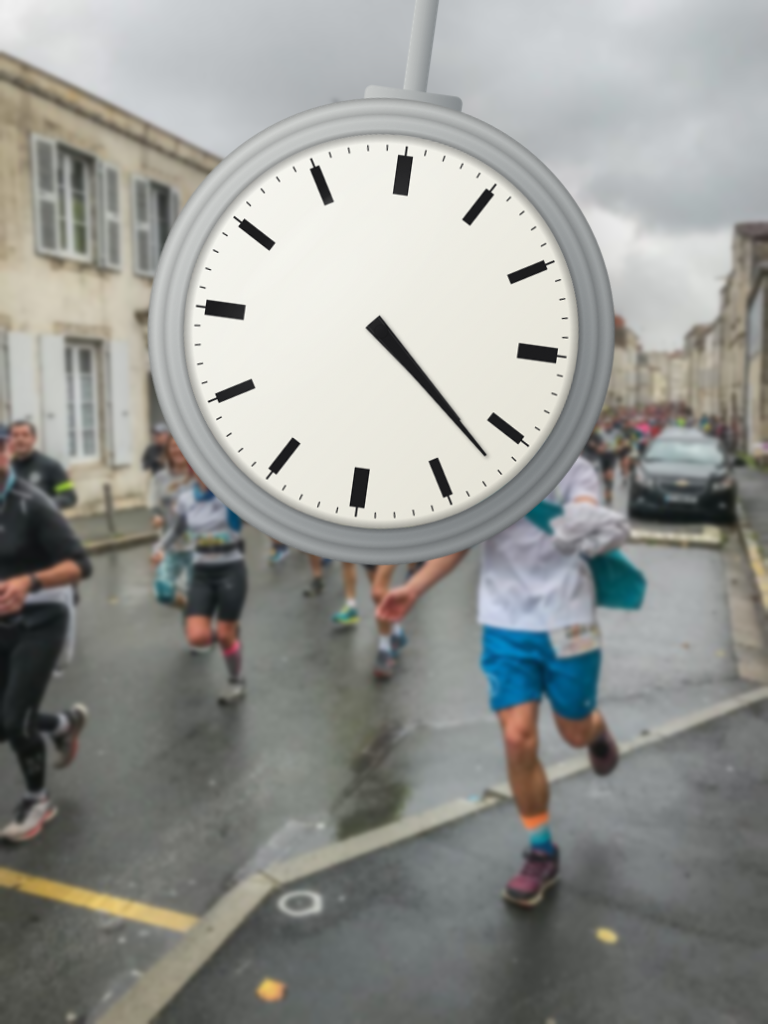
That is 4 h 22 min
